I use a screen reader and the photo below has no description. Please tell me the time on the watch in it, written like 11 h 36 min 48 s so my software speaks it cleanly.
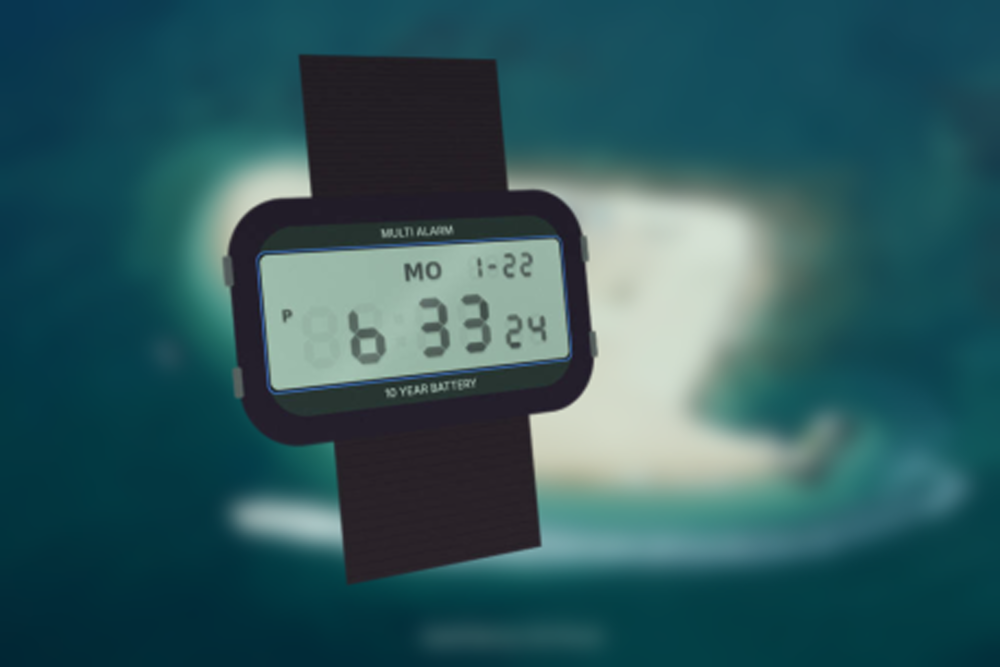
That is 6 h 33 min 24 s
